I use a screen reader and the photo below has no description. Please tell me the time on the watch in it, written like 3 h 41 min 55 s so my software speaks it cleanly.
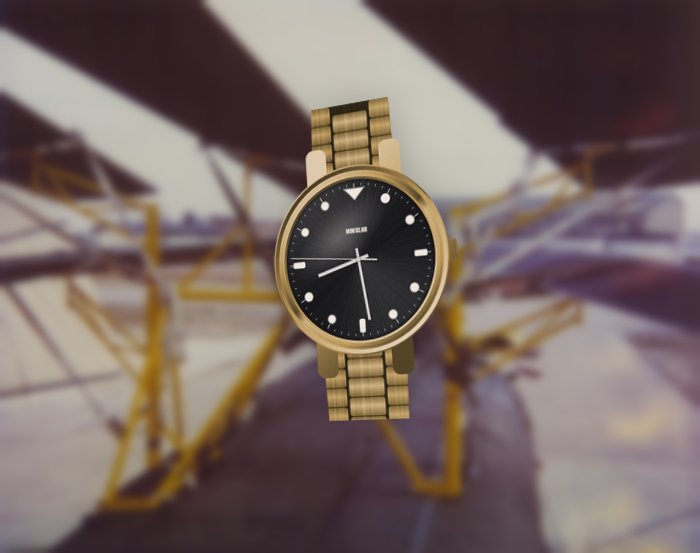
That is 8 h 28 min 46 s
